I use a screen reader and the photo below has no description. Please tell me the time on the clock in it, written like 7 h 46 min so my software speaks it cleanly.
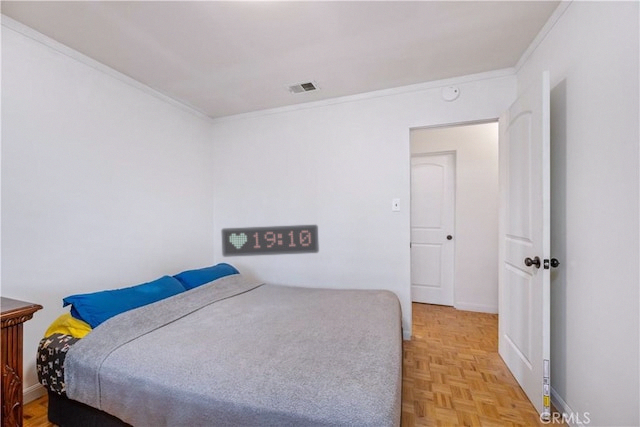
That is 19 h 10 min
